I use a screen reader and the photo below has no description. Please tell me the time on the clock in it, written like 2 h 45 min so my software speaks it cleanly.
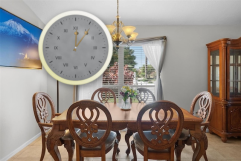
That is 12 h 06 min
